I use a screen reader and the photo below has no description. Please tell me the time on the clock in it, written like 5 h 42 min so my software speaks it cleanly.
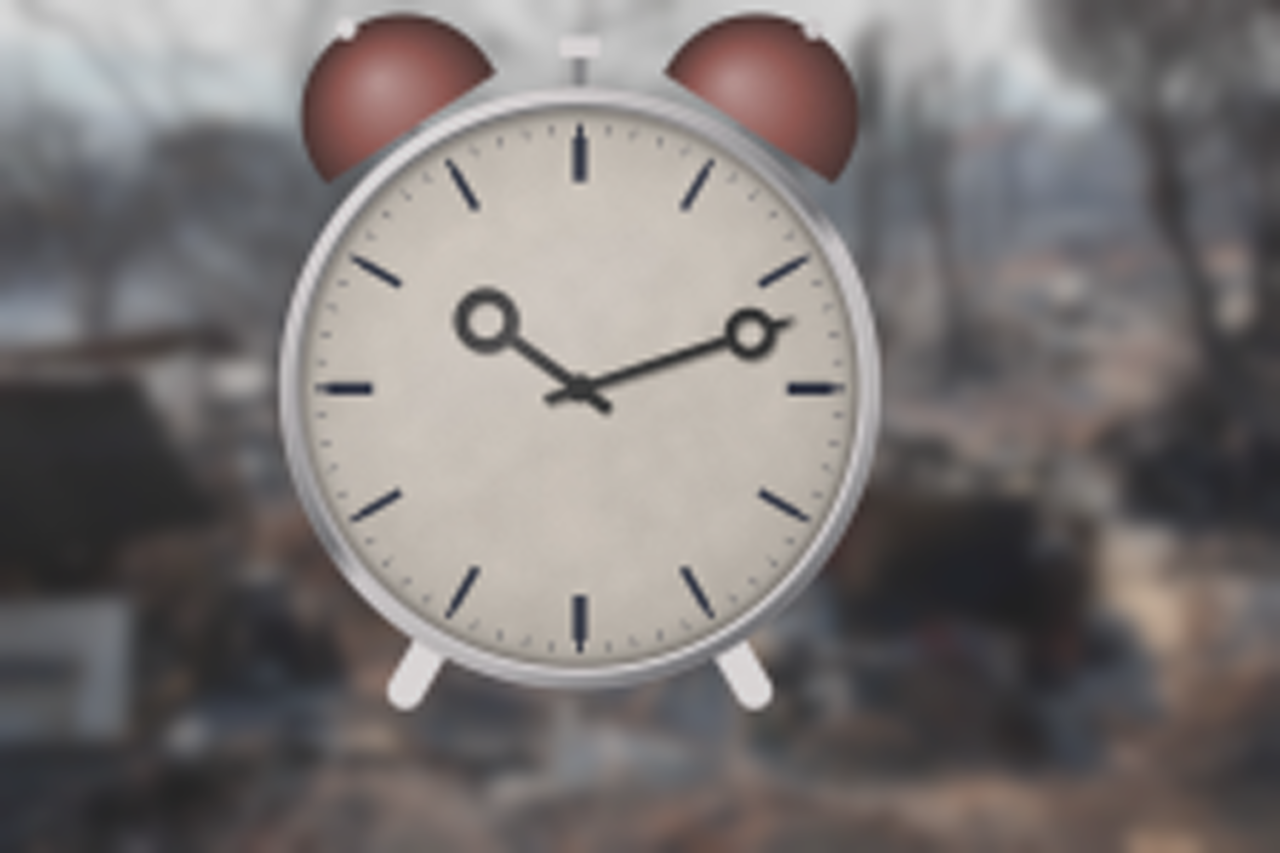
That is 10 h 12 min
